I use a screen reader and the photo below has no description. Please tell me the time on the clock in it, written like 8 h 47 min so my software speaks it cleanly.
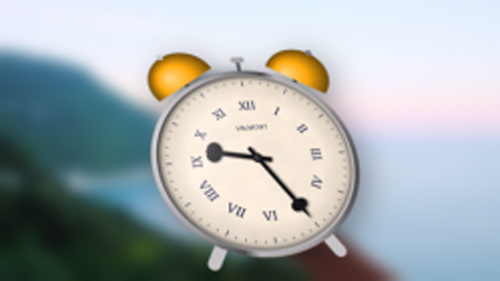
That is 9 h 25 min
